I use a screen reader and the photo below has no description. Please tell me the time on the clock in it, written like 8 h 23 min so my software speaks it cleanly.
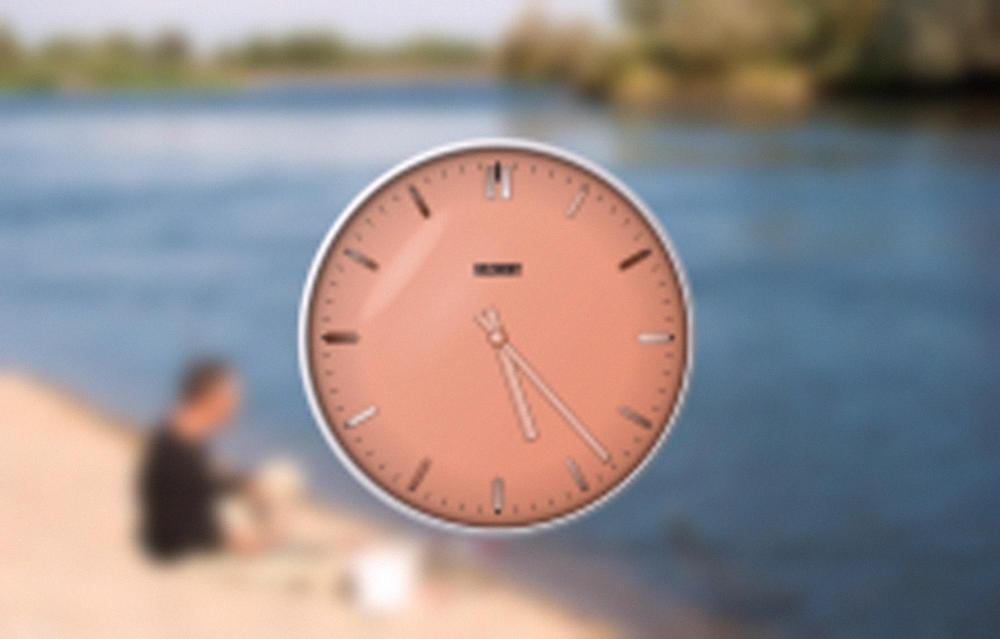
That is 5 h 23 min
